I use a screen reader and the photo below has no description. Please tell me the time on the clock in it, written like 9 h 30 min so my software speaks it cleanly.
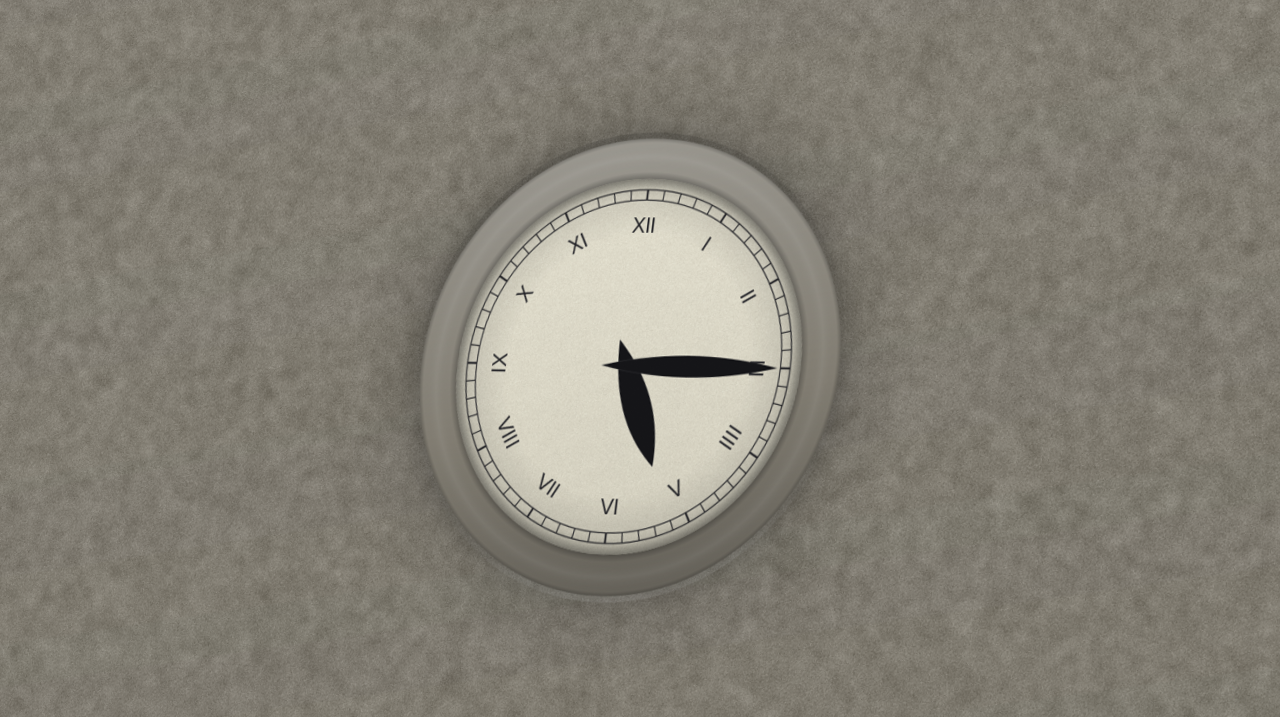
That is 5 h 15 min
